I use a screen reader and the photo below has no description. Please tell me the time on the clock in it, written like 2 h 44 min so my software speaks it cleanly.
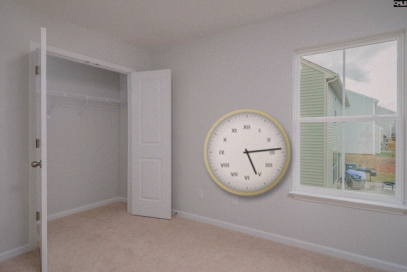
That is 5 h 14 min
